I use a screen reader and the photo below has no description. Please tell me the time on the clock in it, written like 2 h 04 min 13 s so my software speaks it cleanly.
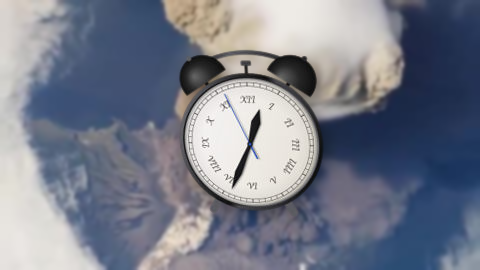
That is 12 h 33 min 56 s
